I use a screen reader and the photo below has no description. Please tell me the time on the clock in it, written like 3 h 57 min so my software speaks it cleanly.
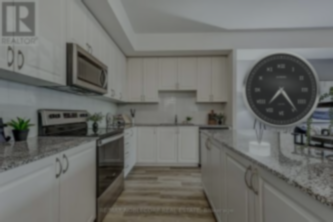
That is 7 h 24 min
